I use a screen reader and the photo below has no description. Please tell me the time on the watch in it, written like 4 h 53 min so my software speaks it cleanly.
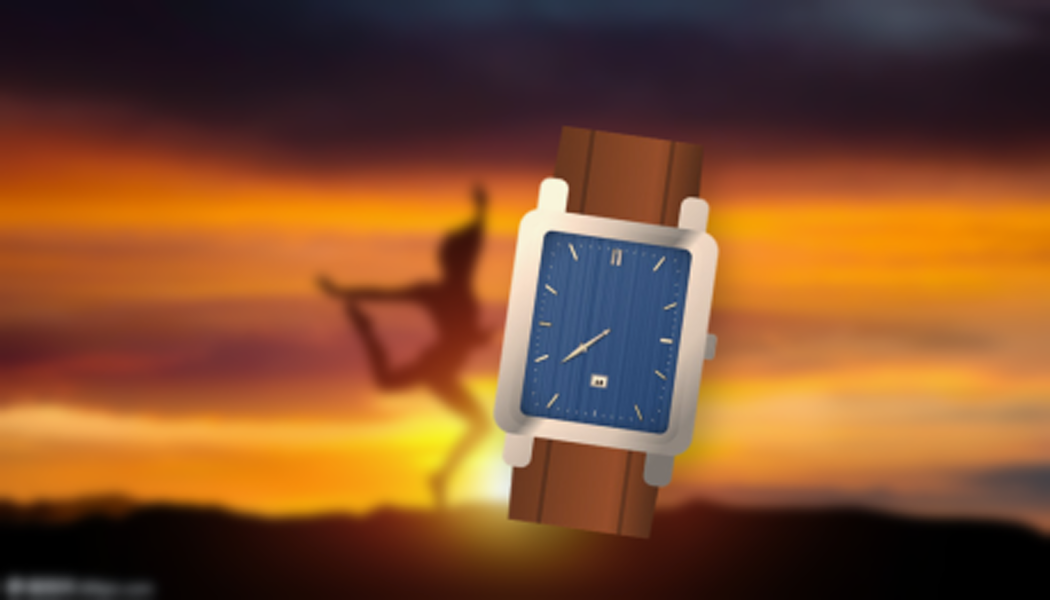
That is 7 h 38 min
